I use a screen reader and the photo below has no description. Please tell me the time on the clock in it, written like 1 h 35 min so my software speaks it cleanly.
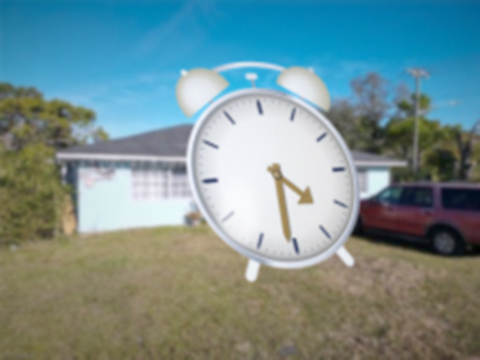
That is 4 h 31 min
